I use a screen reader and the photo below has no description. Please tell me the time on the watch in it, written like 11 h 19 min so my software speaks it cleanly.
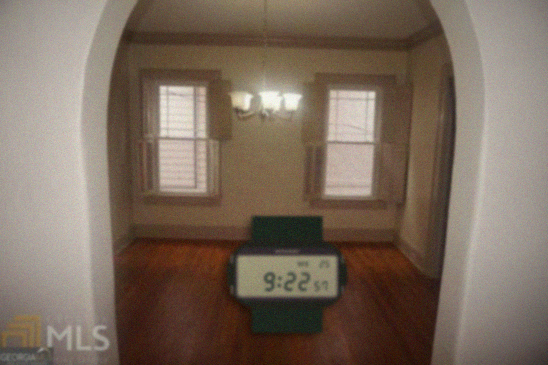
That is 9 h 22 min
